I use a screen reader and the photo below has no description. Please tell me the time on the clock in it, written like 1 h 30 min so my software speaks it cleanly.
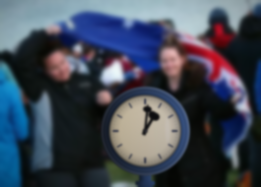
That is 1 h 01 min
